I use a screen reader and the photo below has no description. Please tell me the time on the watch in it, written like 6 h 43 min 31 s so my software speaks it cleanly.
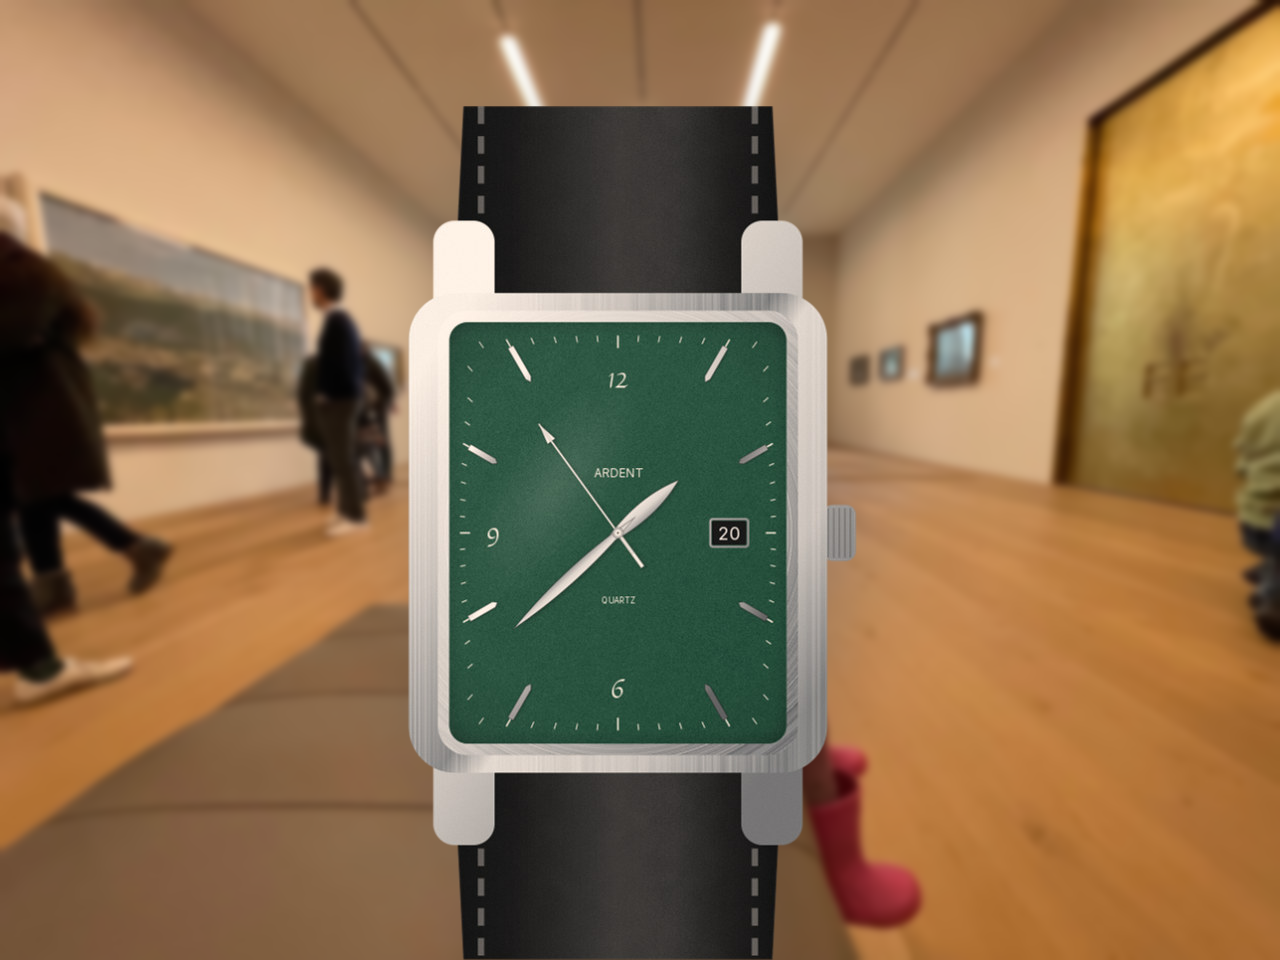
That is 1 h 37 min 54 s
